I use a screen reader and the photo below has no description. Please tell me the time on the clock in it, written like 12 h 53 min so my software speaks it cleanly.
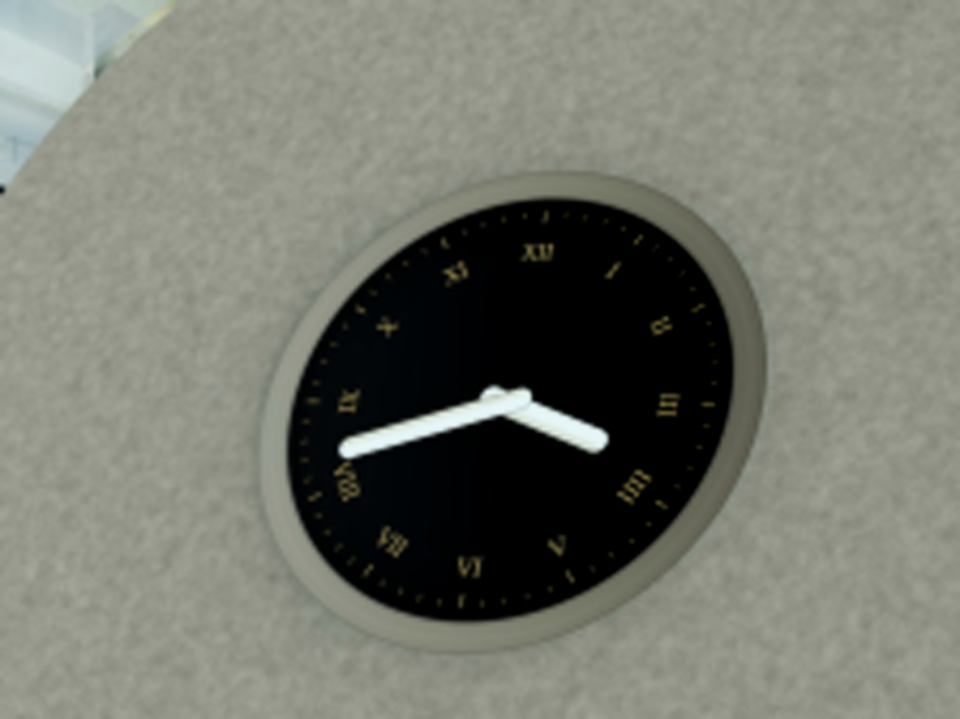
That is 3 h 42 min
